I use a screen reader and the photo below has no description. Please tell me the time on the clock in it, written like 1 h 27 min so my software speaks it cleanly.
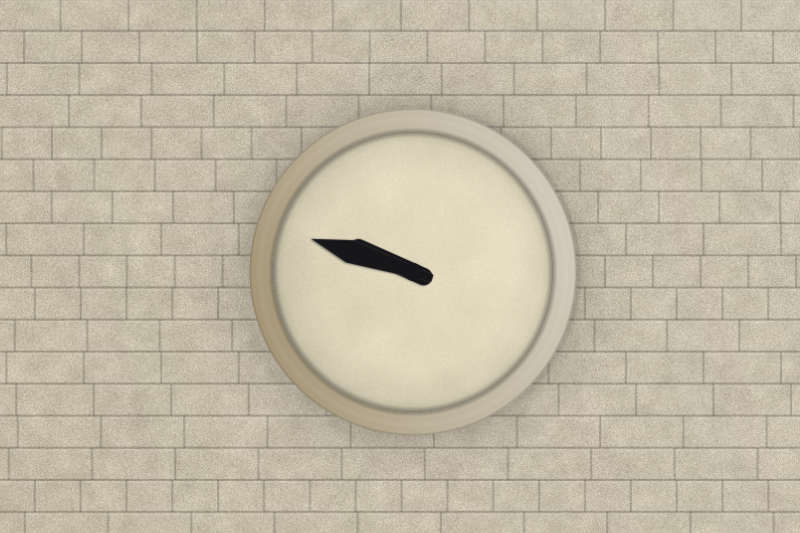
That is 9 h 48 min
